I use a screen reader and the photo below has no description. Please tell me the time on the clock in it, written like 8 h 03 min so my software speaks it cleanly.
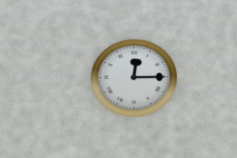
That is 12 h 15 min
